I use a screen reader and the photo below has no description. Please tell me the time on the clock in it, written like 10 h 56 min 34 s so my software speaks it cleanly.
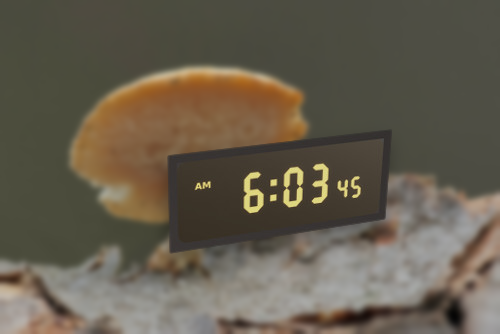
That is 6 h 03 min 45 s
